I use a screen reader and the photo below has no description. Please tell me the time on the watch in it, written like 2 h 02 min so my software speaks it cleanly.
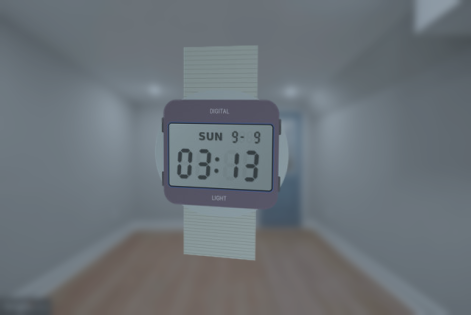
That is 3 h 13 min
